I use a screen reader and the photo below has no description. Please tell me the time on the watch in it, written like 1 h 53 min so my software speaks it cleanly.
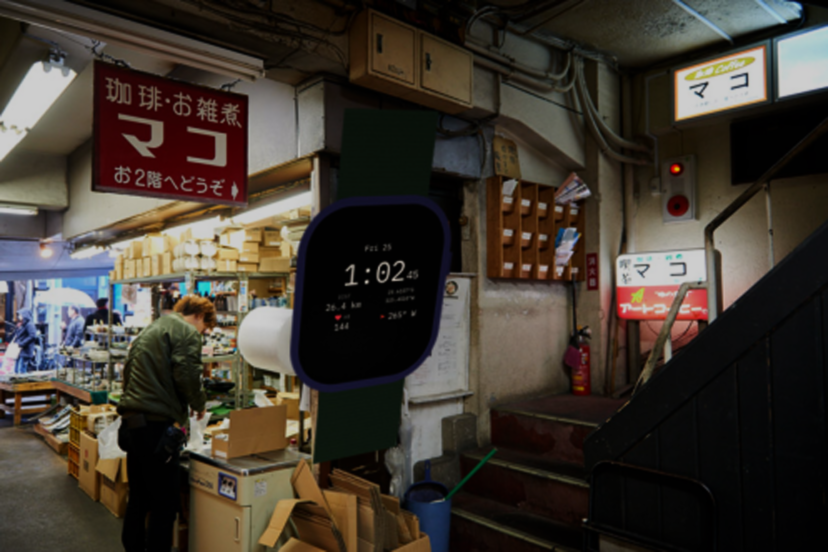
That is 1 h 02 min
